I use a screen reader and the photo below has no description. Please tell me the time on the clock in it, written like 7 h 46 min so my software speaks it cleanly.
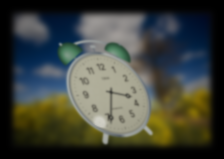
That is 3 h 34 min
